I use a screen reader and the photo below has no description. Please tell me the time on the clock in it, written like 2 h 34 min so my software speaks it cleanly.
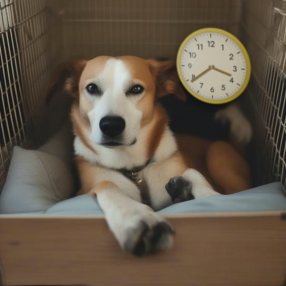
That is 3 h 39 min
